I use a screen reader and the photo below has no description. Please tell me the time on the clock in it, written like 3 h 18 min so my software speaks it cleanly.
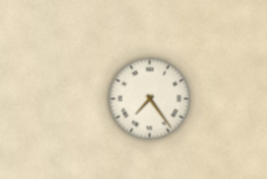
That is 7 h 24 min
